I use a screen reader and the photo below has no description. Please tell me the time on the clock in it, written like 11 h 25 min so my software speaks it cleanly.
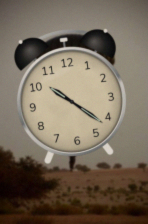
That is 10 h 22 min
